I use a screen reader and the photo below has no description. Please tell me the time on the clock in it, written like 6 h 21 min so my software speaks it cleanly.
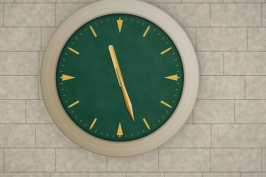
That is 11 h 27 min
